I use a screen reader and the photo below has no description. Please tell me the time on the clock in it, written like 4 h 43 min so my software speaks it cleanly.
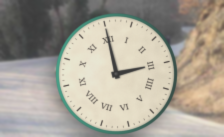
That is 3 h 00 min
